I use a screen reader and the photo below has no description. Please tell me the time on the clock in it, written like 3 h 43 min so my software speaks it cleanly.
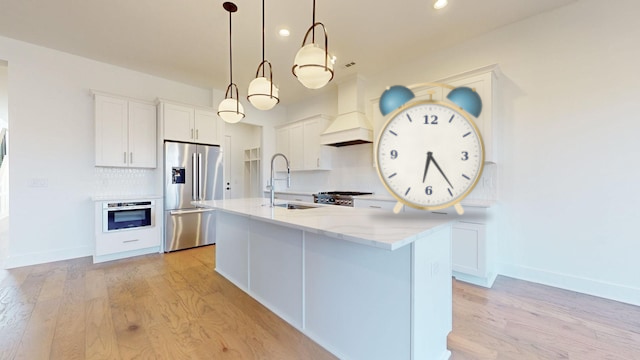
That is 6 h 24 min
